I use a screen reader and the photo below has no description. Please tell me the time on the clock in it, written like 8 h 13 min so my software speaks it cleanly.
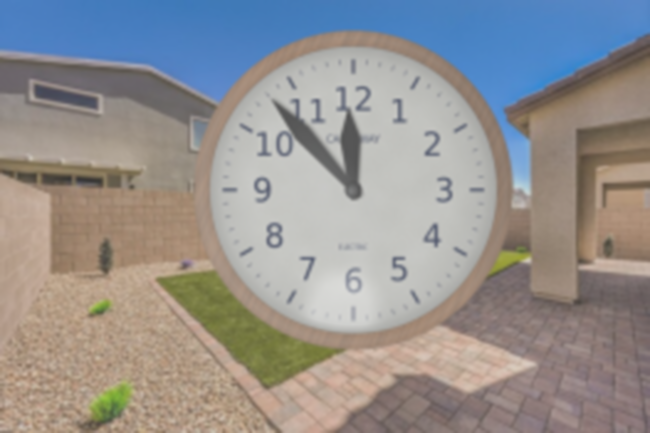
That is 11 h 53 min
